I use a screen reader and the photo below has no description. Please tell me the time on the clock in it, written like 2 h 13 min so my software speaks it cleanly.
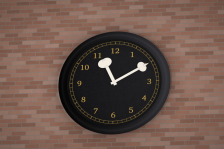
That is 11 h 10 min
